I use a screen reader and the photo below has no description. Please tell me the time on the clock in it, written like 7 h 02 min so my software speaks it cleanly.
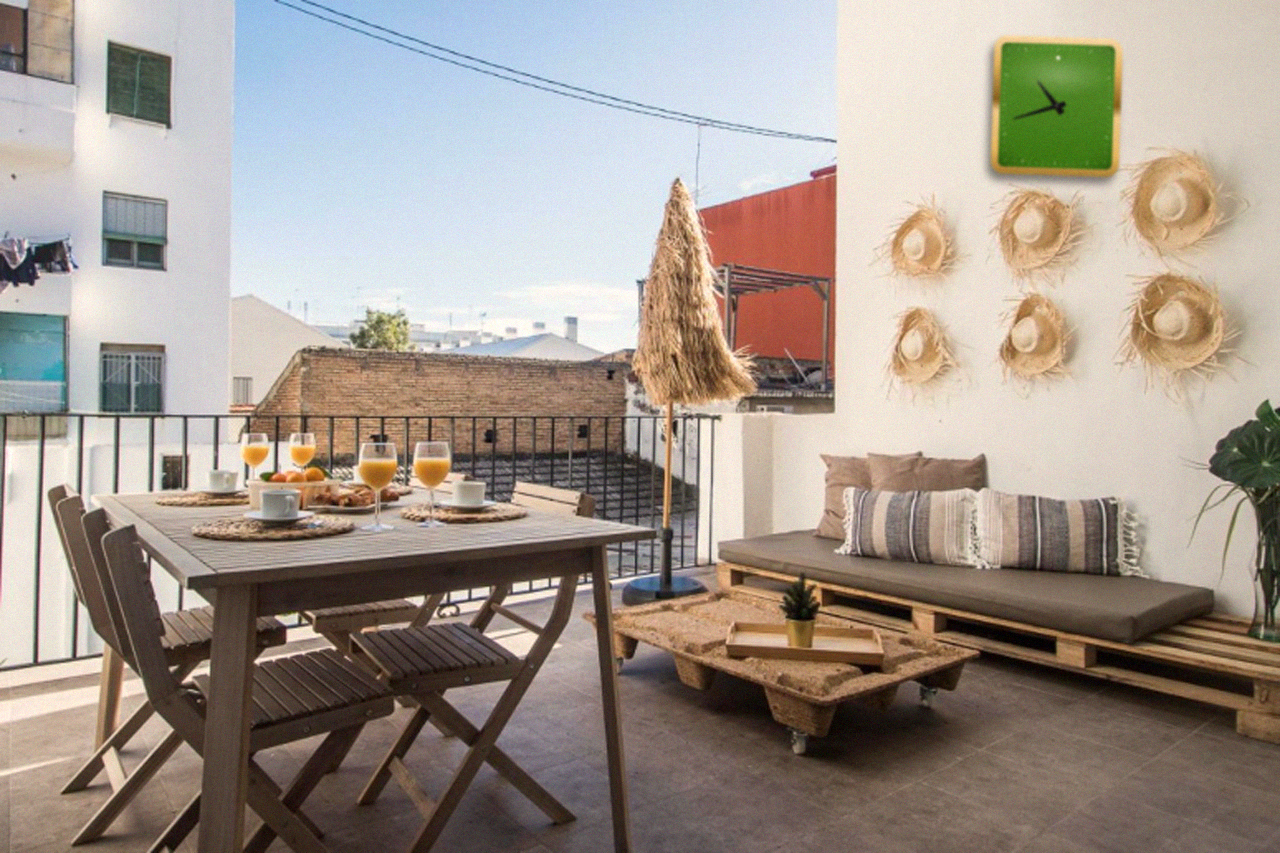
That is 10 h 42 min
